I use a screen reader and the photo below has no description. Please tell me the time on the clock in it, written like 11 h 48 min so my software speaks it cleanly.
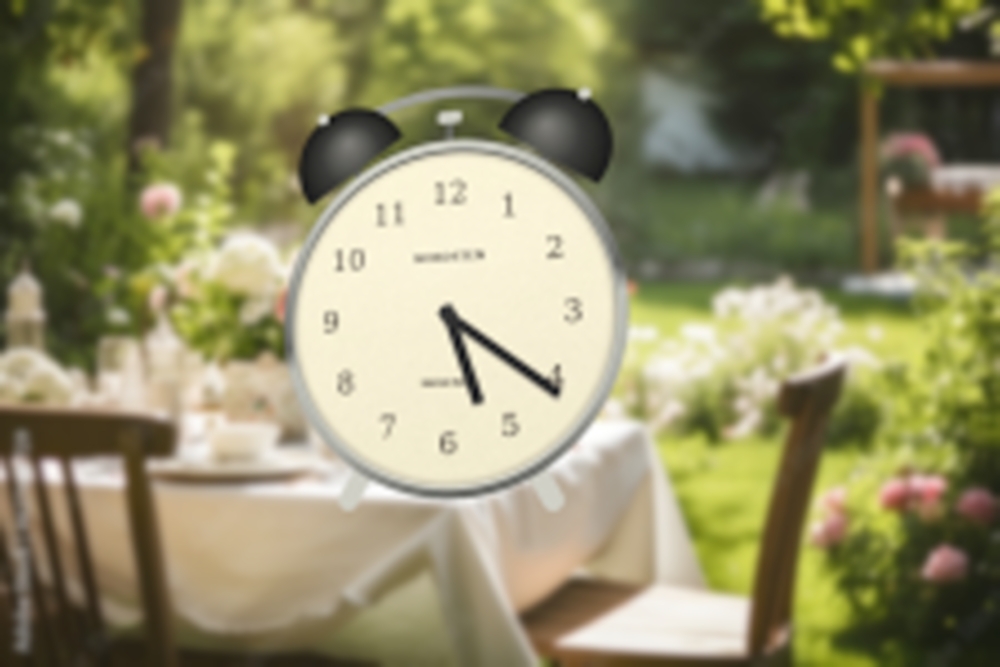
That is 5 h 21 min
